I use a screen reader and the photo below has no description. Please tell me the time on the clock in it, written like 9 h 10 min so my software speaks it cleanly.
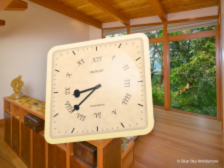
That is 8 h 38 min
